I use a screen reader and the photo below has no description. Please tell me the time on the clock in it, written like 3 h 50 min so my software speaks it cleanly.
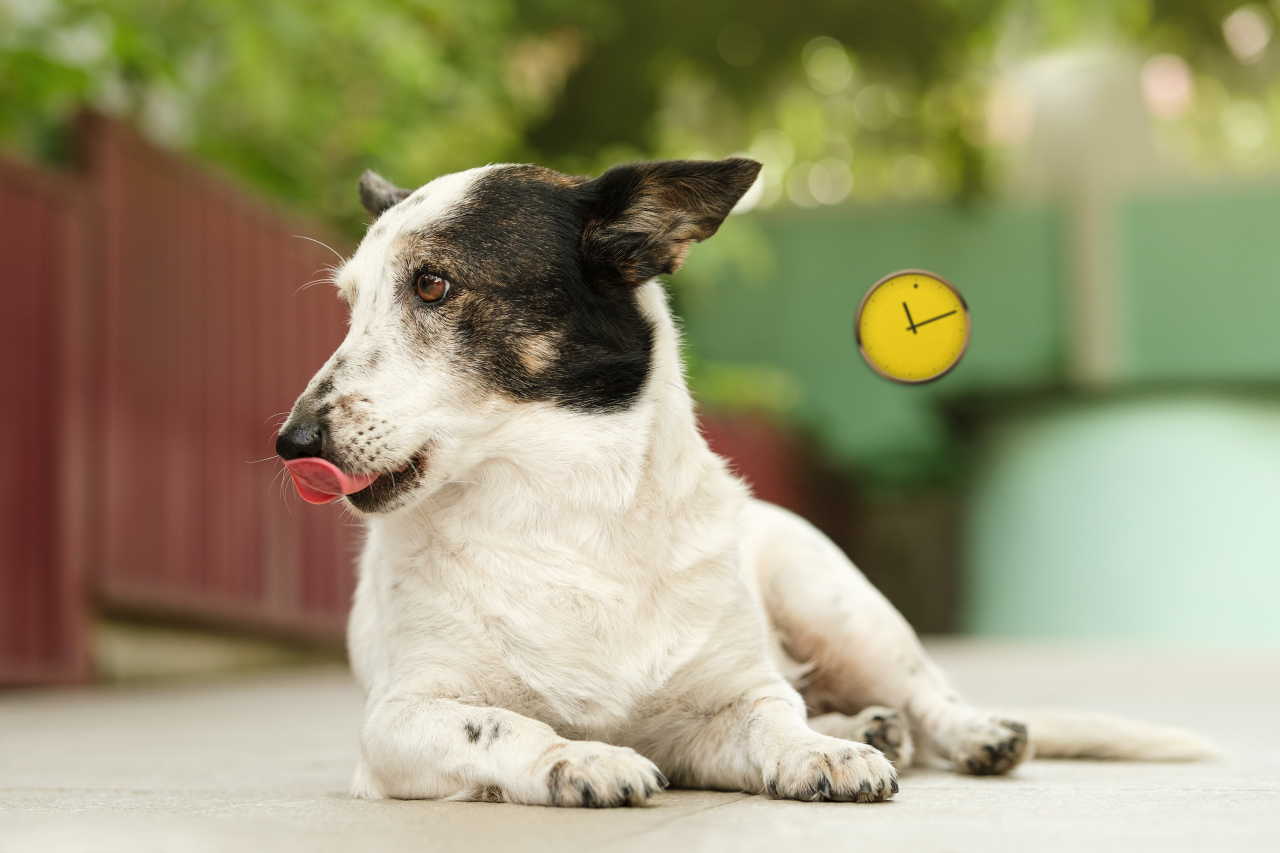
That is 11 h 11 min
